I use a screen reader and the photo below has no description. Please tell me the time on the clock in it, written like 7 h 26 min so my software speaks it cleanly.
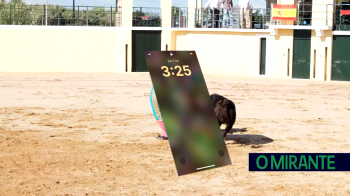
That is 3 h 25 min
